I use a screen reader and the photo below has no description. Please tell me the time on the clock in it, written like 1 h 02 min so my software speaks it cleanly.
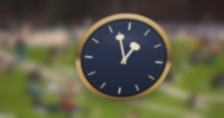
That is 12 h 57 min
